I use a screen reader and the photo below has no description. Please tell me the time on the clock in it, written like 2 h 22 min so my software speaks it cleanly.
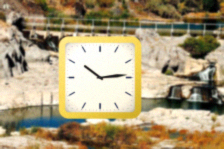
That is 10 h 14 min
